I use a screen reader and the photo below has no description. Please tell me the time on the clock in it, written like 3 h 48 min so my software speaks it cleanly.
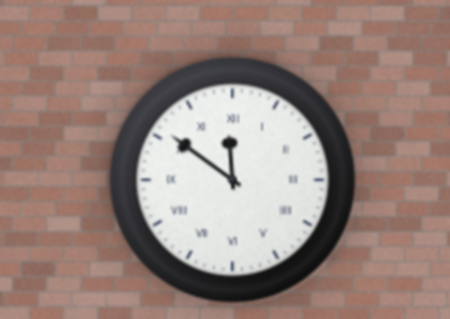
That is 11 h 51 min
